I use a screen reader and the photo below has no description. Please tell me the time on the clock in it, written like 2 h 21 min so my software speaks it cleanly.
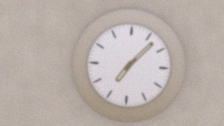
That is 7 h 07 min
